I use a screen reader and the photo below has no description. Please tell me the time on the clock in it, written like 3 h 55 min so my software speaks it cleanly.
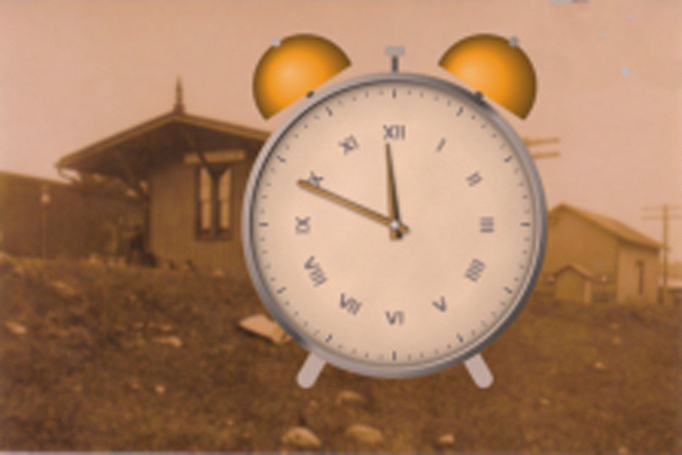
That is 11 h 49 min
